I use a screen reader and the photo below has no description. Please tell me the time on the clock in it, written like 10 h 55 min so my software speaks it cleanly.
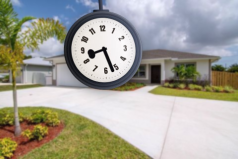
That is 8 h 27 min
